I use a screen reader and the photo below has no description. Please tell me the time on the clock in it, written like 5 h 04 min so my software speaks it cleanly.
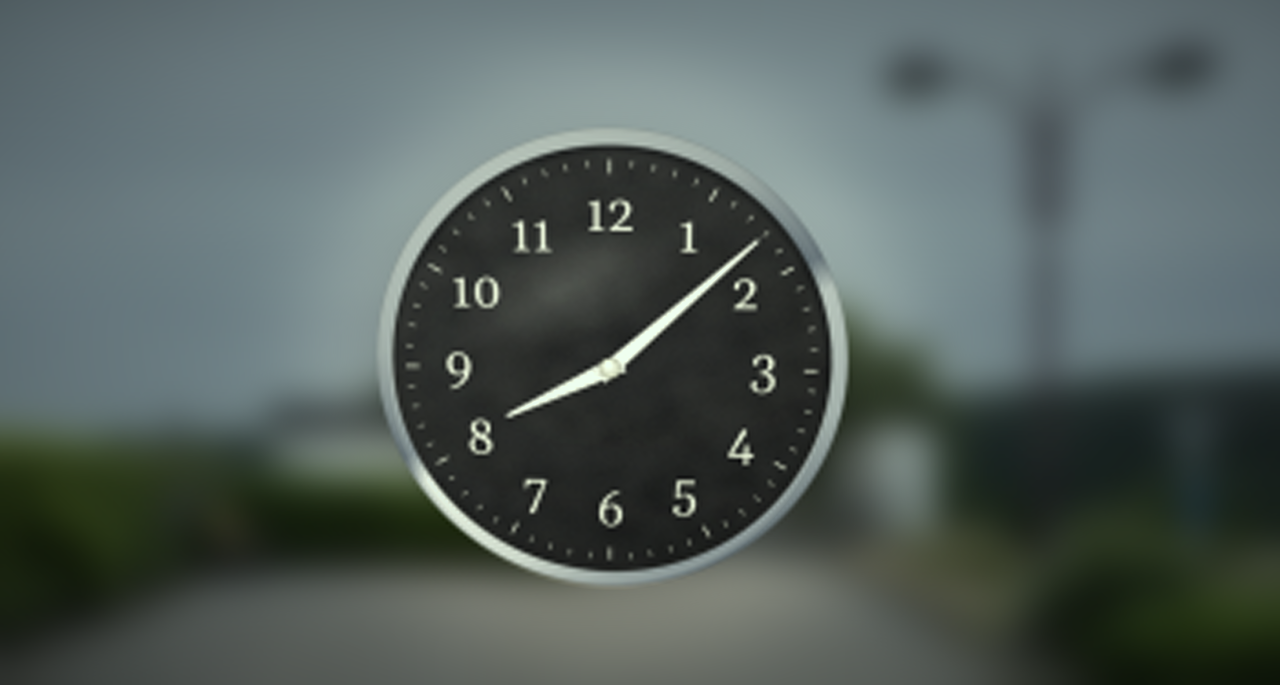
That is 8 h 08 min
